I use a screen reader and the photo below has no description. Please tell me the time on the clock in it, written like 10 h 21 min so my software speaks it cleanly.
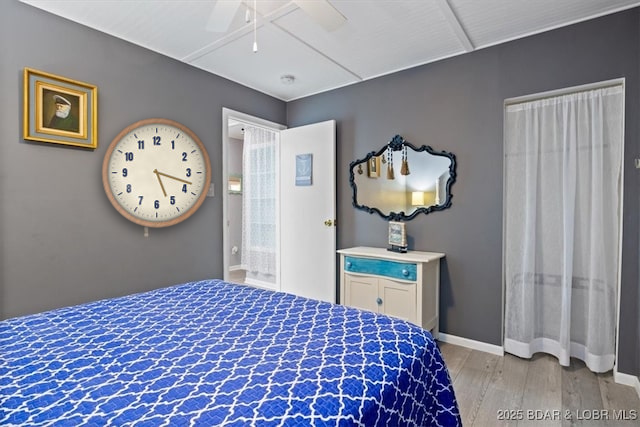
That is 5 h 18 min
